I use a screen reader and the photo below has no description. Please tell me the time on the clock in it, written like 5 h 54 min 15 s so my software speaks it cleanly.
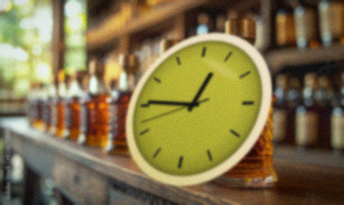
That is 12 h 45 min 42 s
